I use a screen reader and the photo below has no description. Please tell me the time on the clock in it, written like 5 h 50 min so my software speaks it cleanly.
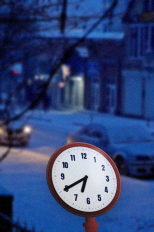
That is 6 h 40 min
